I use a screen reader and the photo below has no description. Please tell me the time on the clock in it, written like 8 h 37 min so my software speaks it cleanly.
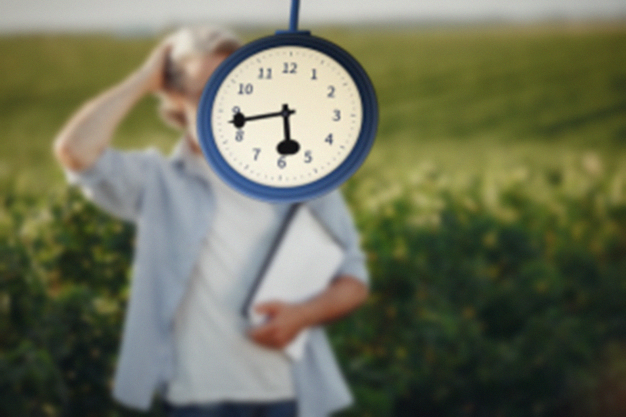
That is 5 h 43 min
